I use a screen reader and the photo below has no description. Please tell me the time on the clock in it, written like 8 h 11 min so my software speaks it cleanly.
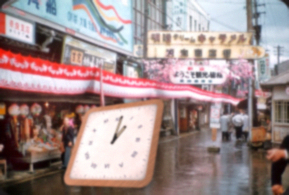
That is 1 h 01 min
